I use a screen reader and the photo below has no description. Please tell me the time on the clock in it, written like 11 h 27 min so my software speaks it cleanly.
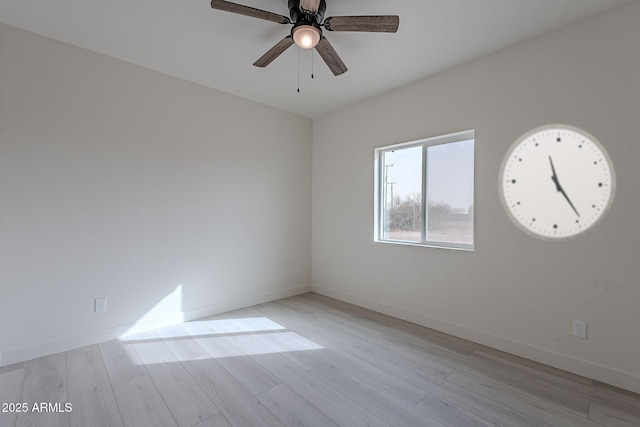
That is 11 h 24 min
